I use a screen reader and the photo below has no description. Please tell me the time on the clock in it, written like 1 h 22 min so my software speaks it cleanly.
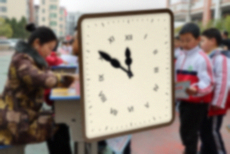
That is 11 h 51 min
